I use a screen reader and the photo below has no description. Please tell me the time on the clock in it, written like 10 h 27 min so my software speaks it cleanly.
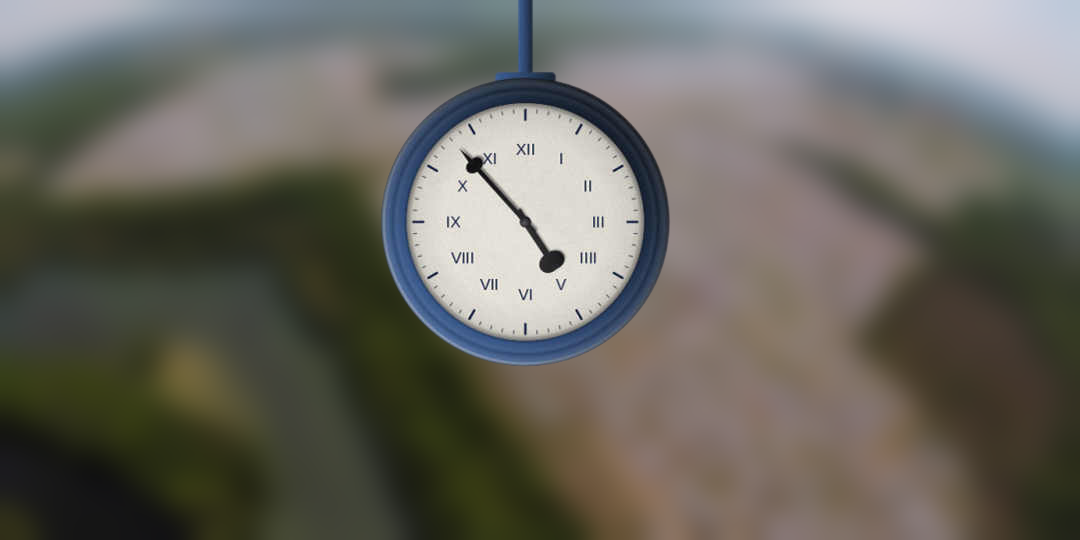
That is 4 h 53 min
